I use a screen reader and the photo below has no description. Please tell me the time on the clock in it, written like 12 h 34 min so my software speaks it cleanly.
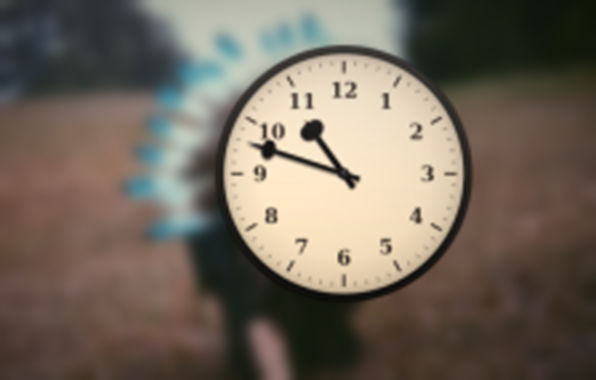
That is 10 h 48 min
